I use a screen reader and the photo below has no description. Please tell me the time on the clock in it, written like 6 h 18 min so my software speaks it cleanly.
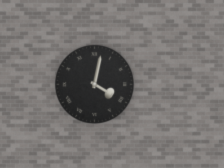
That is 4 h 02 min
